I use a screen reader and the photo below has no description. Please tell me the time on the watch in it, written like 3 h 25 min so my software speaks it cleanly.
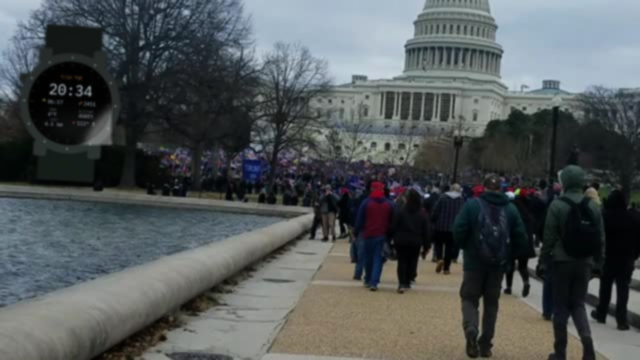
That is 20 h 34 min
